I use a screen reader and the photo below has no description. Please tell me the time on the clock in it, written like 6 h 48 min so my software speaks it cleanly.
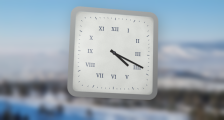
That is 4 h 19 min
